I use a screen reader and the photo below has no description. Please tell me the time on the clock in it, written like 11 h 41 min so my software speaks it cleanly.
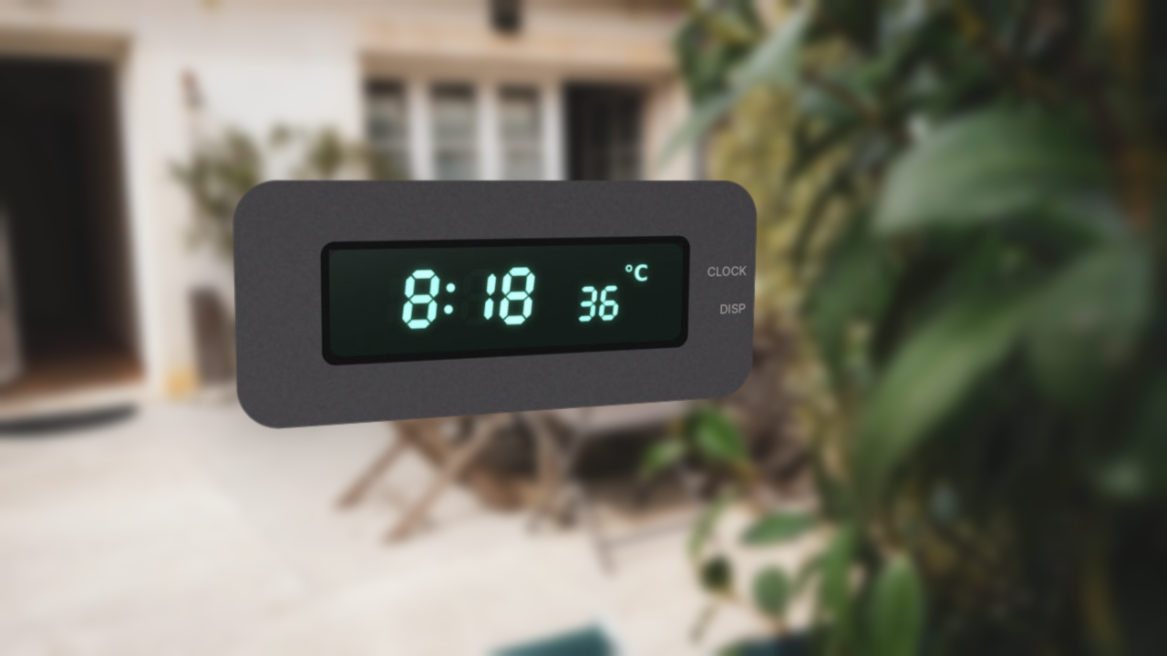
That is 8 h 18 min
